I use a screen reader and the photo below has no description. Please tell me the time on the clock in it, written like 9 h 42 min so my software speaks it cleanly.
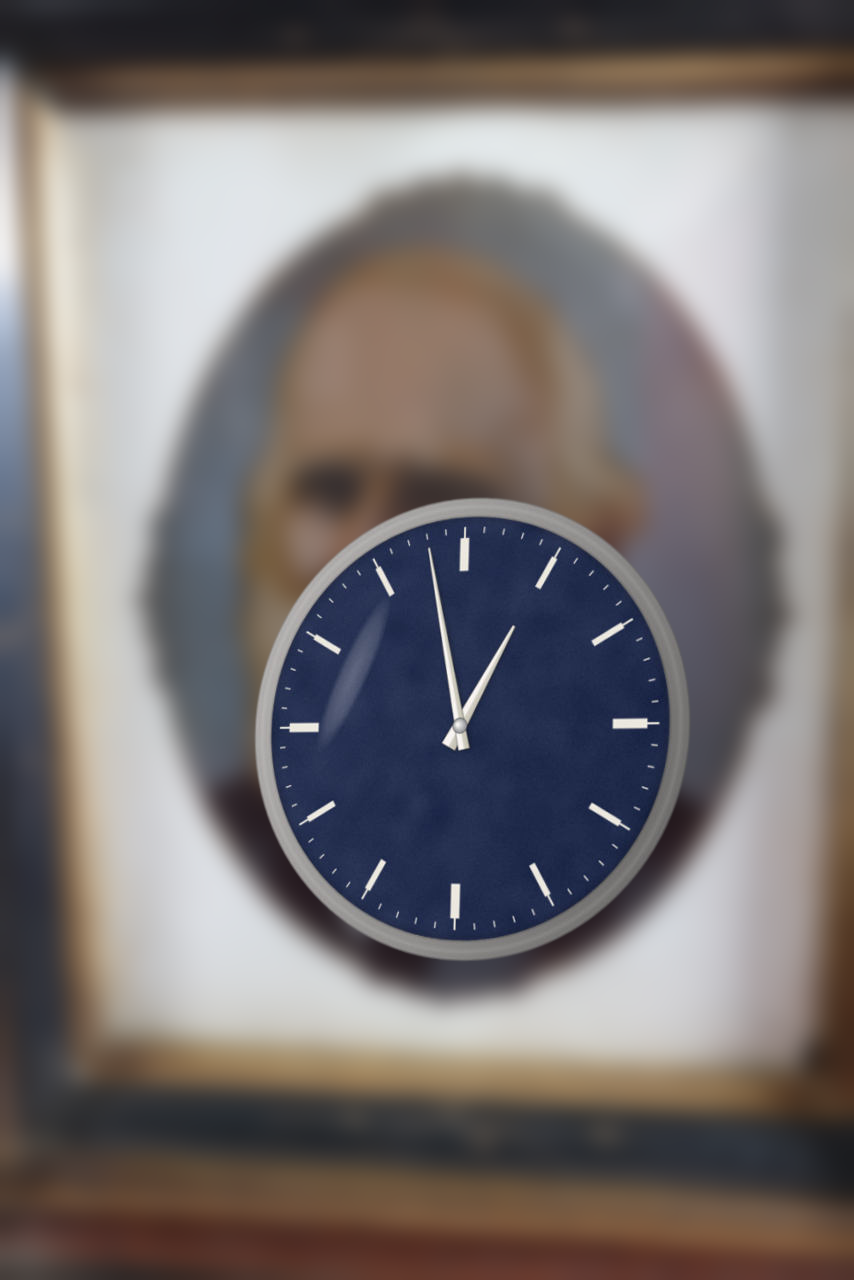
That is 12 h 58 min
